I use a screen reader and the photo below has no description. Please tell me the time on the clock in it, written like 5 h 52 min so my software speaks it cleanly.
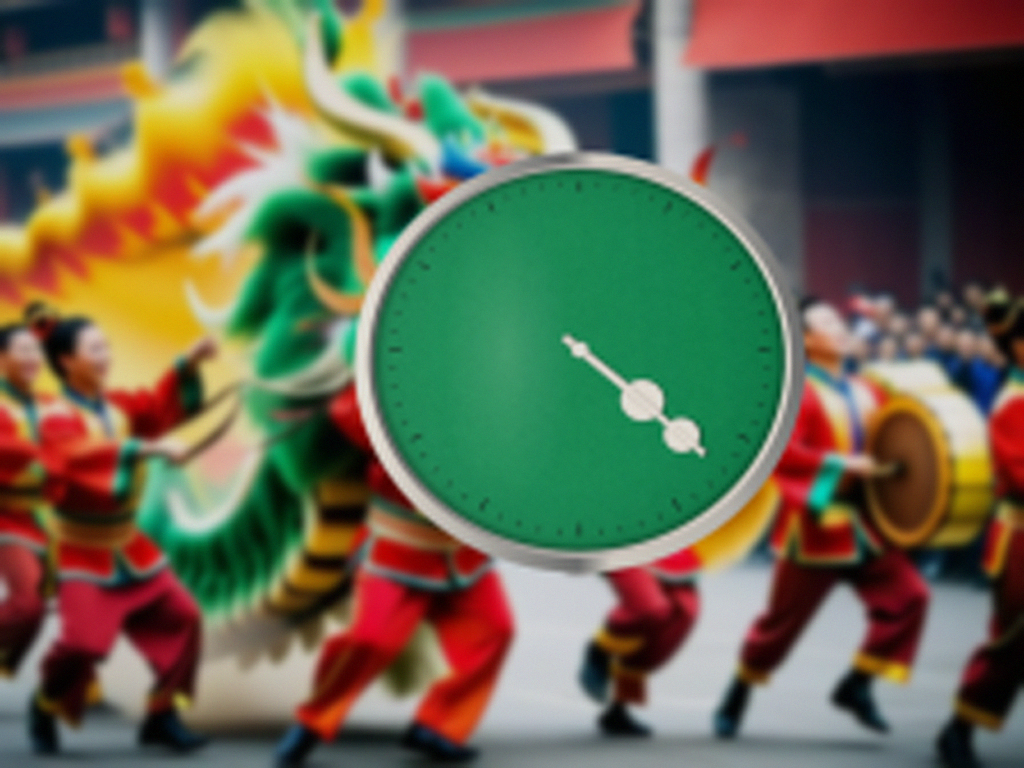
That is 4 h 22 min
